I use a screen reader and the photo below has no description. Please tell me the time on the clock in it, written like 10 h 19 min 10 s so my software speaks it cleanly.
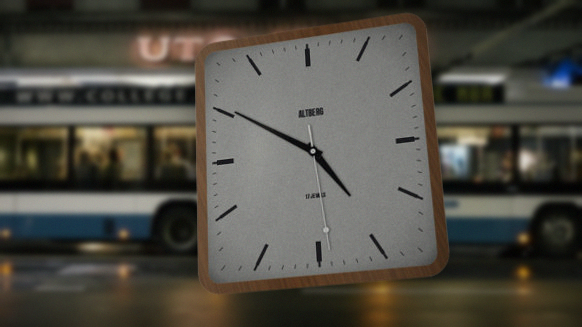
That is 4 h 50 min 29 s
